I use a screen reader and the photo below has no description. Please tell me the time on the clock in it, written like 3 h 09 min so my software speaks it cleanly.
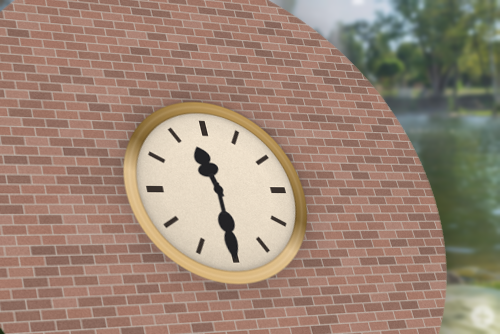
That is 11 h 30 min
